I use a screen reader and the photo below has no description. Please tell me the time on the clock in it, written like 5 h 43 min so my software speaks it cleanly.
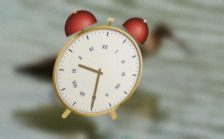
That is 9 h 30 min
